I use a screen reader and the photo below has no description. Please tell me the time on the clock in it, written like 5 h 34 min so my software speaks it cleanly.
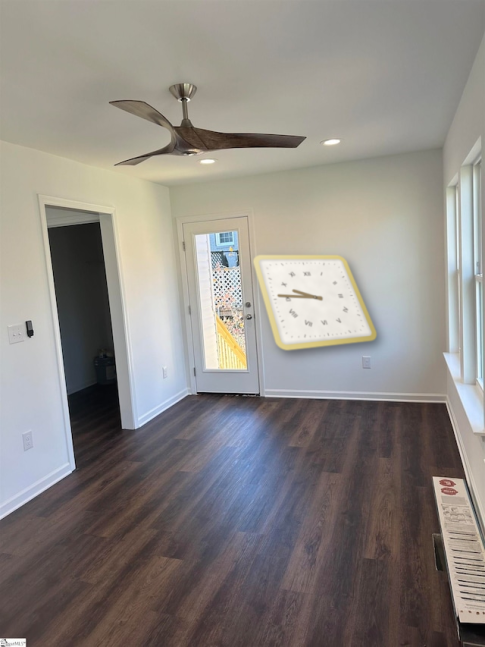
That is 9 h 46 min
